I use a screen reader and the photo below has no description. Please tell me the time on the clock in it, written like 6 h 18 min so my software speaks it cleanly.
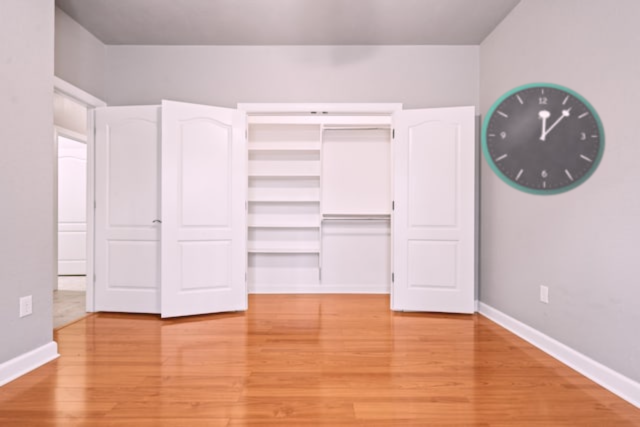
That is 12 h 07 min
